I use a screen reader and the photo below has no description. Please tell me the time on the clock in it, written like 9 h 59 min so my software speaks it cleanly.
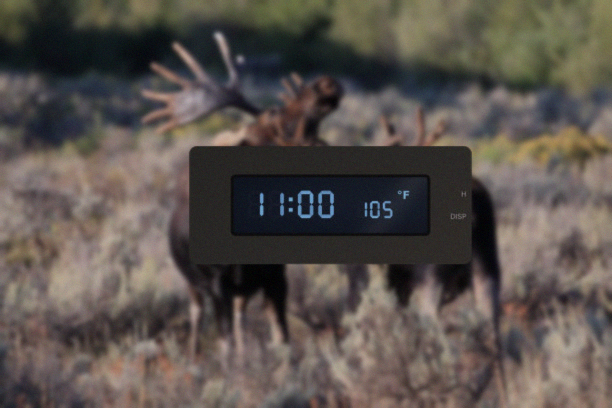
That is 11 h 00 min
